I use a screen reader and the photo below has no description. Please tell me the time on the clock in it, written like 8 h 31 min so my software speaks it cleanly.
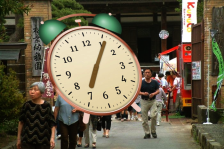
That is 7 h 06 min
